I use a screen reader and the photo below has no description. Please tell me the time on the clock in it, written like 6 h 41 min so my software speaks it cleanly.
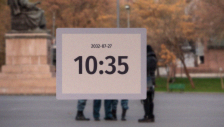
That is 10 h 35 min
